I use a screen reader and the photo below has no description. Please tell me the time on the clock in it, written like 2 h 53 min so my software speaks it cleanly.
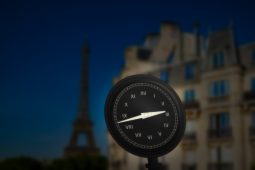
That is 2 h 43 min
